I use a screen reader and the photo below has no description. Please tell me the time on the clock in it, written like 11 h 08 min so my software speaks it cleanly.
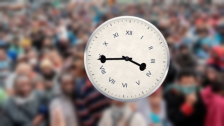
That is 3 h 44 min
